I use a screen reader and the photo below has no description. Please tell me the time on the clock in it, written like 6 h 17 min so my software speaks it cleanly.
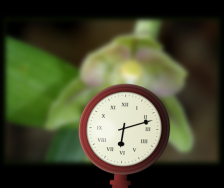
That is 6 h 12 min
